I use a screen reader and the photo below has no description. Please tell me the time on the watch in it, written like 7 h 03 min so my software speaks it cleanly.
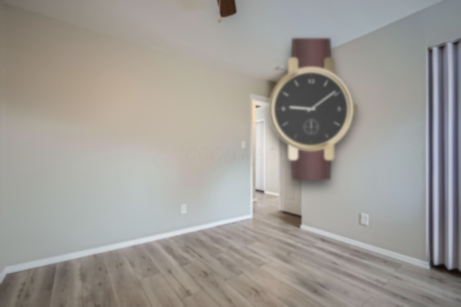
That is 9 h 09 min
